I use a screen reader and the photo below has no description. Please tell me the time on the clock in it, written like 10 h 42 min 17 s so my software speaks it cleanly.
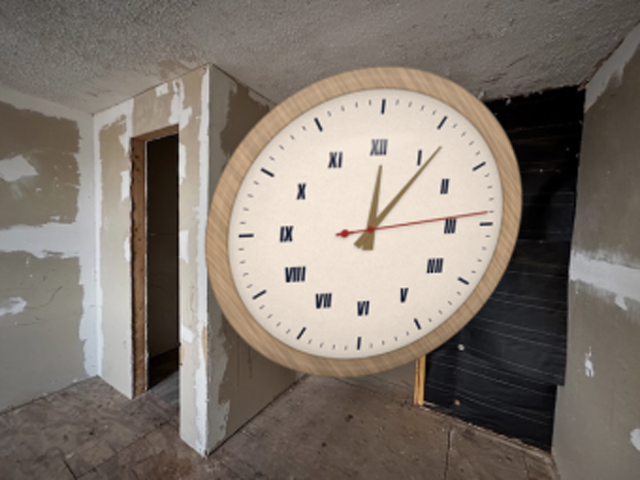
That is 12 h 06 min 14 s
